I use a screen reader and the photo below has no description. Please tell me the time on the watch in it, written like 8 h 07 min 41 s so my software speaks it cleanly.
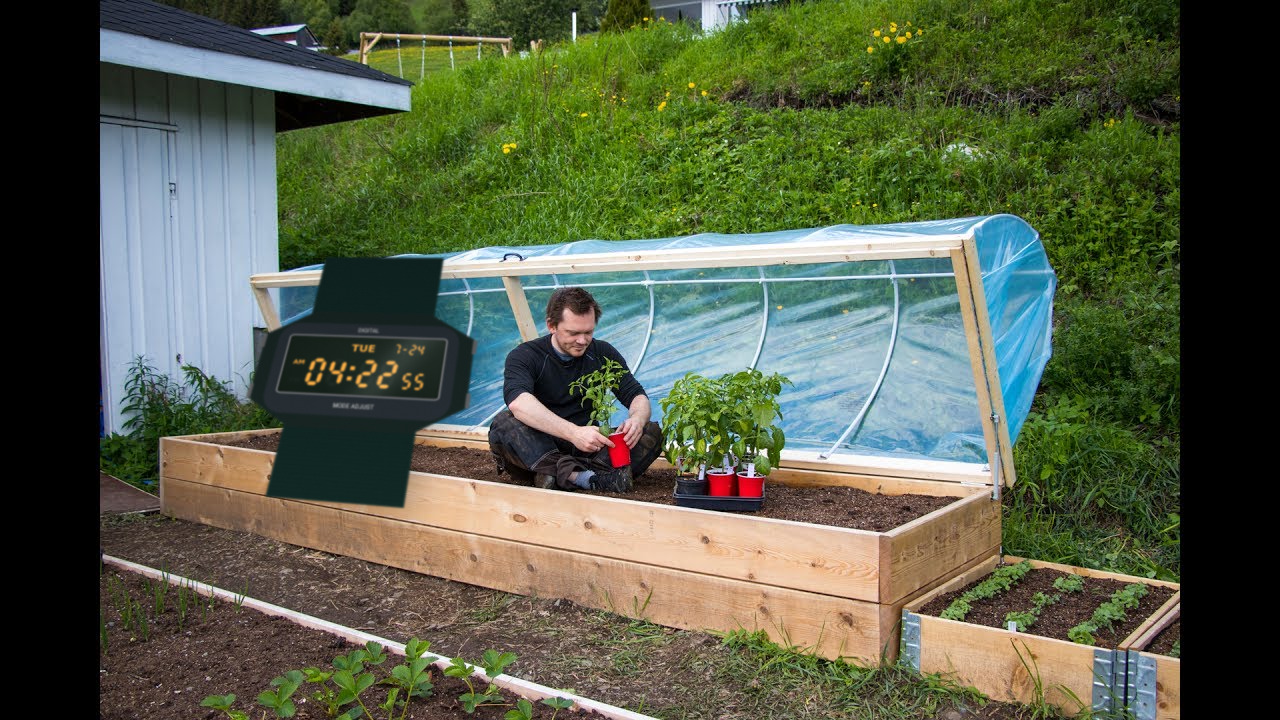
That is 4 h 22 min 55 s
